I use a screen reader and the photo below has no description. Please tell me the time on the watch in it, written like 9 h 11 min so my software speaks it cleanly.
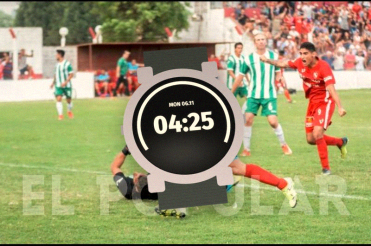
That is 4 h 25 min
